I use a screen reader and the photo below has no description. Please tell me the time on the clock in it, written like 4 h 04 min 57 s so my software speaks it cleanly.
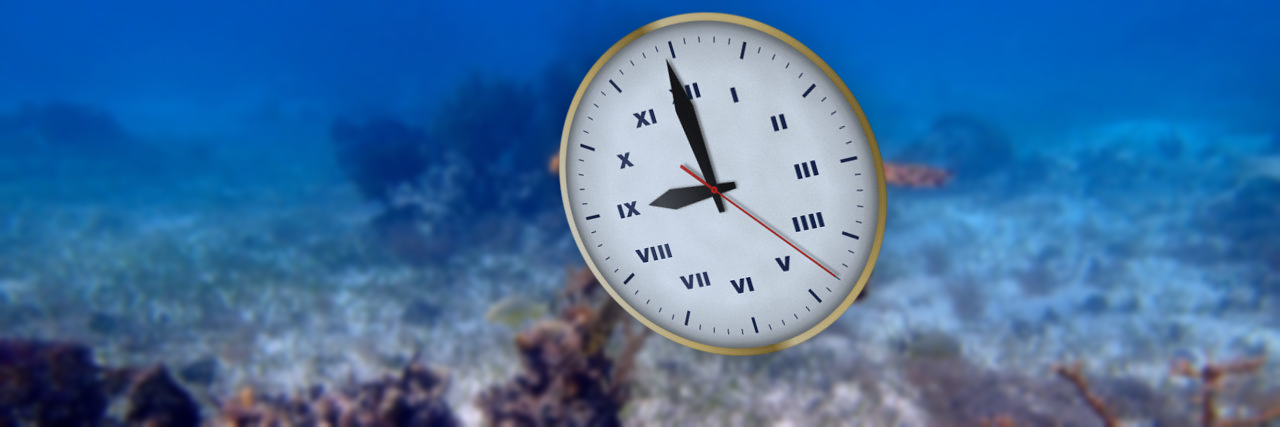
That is 8 h 59 min 23 s
